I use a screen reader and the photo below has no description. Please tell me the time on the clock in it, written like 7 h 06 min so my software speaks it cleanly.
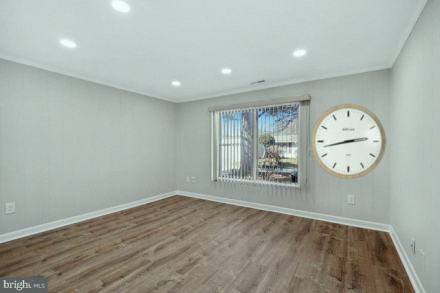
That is 2 h 43 min
